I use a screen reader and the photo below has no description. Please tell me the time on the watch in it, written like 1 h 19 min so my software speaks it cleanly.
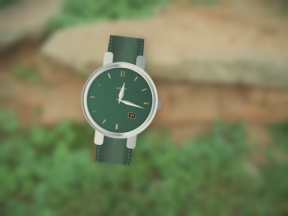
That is 12 h 17 min
